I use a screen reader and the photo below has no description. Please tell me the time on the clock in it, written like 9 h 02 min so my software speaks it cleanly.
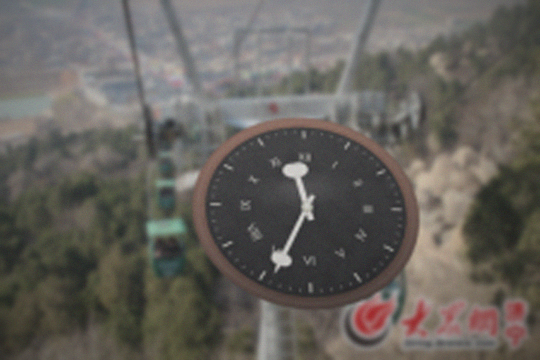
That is 11 h 34 min
